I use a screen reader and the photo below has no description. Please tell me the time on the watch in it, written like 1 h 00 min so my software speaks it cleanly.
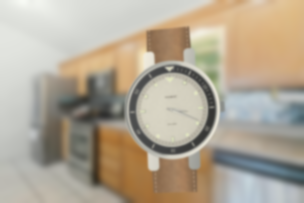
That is 3 h 19 min
